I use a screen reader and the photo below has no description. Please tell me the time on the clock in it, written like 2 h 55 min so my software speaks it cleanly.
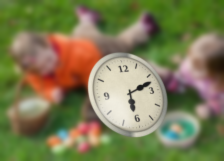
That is 6 h 12 min
